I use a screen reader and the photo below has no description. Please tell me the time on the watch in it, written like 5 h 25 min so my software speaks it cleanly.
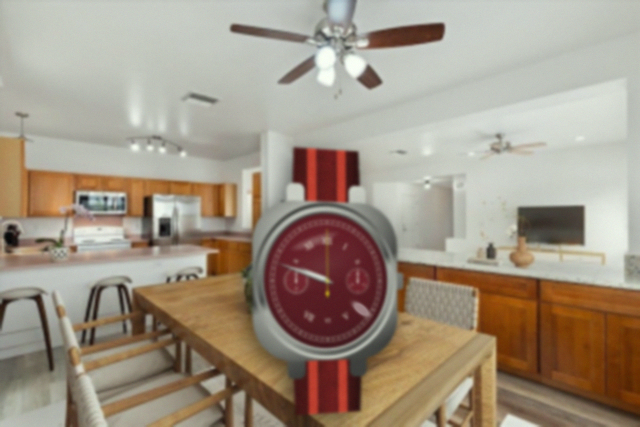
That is 9 h 48 min
